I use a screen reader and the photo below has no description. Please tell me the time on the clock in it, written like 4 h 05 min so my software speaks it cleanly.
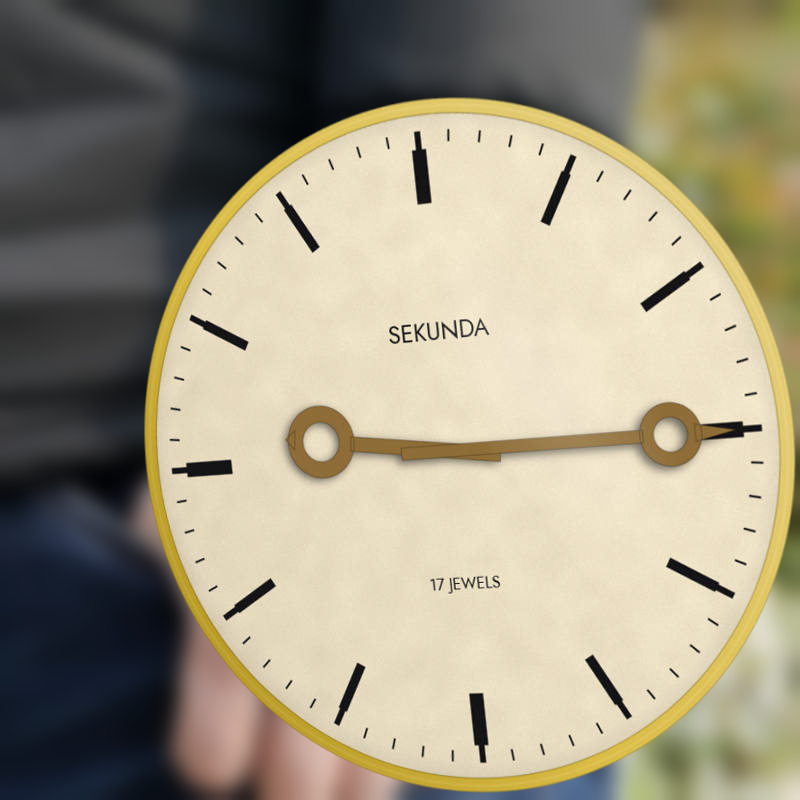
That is 9 h 15 min
